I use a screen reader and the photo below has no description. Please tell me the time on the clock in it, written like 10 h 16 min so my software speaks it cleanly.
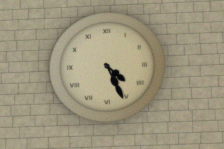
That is 4 h 26 min
